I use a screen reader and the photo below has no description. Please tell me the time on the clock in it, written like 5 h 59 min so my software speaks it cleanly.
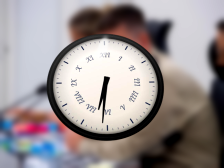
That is 6 h 31 min
